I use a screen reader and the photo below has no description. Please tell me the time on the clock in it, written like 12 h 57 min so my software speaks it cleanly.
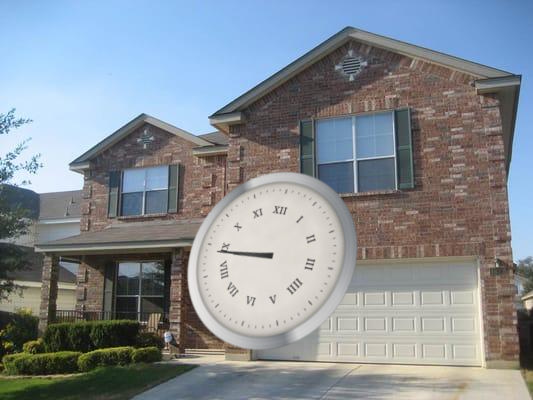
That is 8 h 44 min
